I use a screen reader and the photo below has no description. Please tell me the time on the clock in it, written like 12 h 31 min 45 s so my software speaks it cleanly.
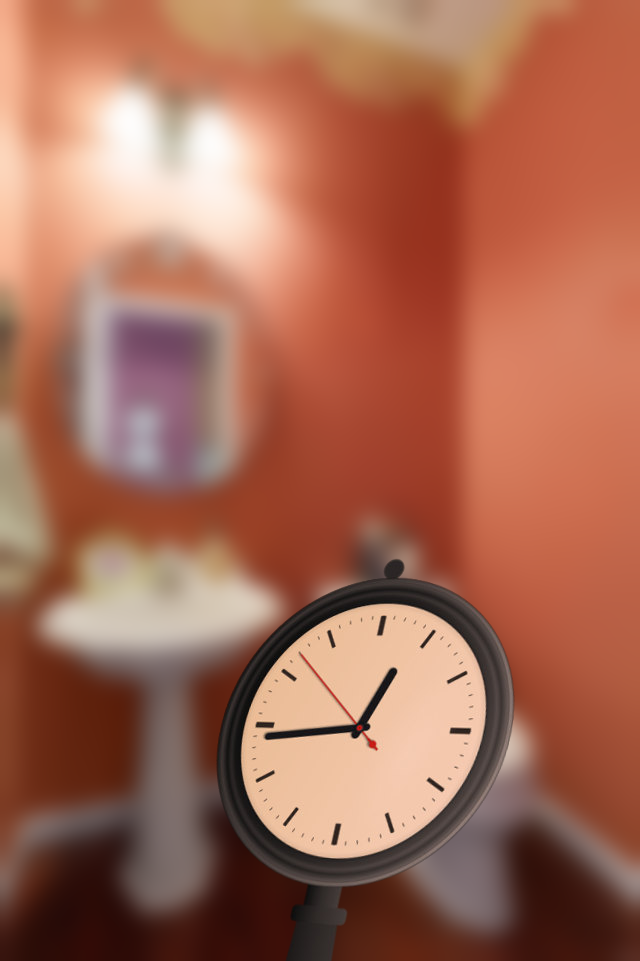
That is 12 h 43 min 52 s
